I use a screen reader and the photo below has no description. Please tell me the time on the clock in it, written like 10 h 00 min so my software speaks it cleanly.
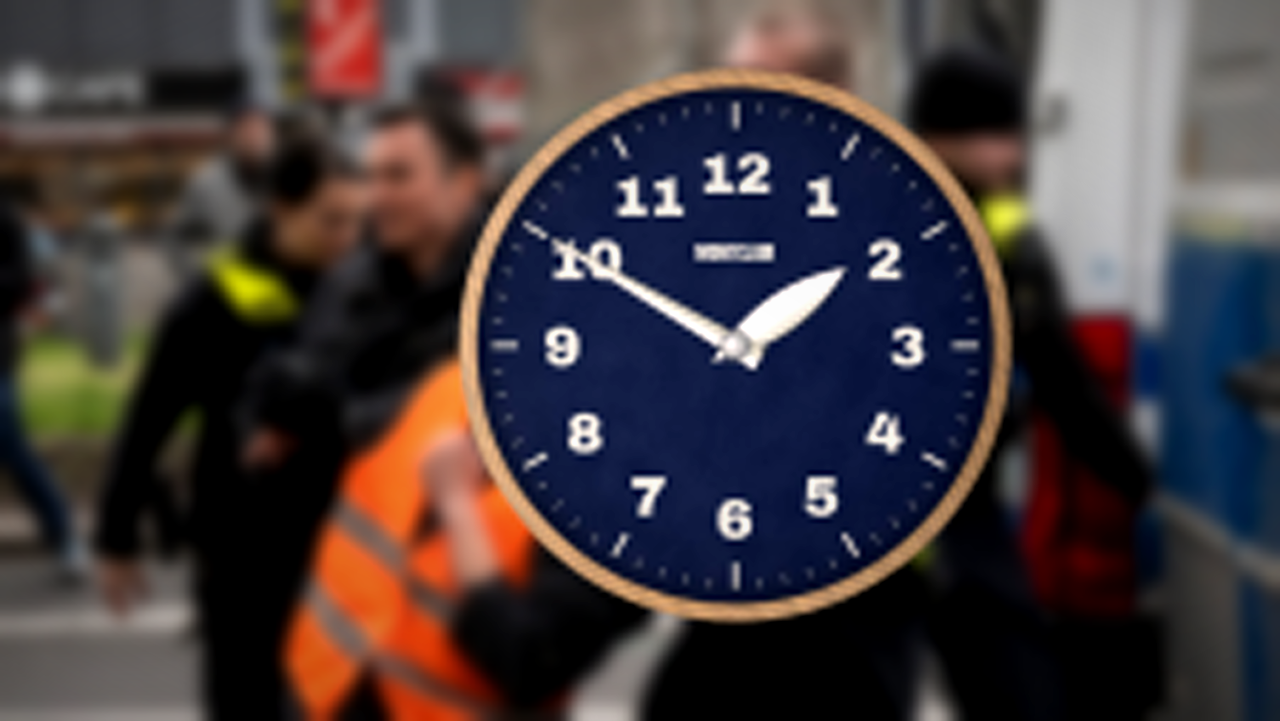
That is 1 h 50 min
